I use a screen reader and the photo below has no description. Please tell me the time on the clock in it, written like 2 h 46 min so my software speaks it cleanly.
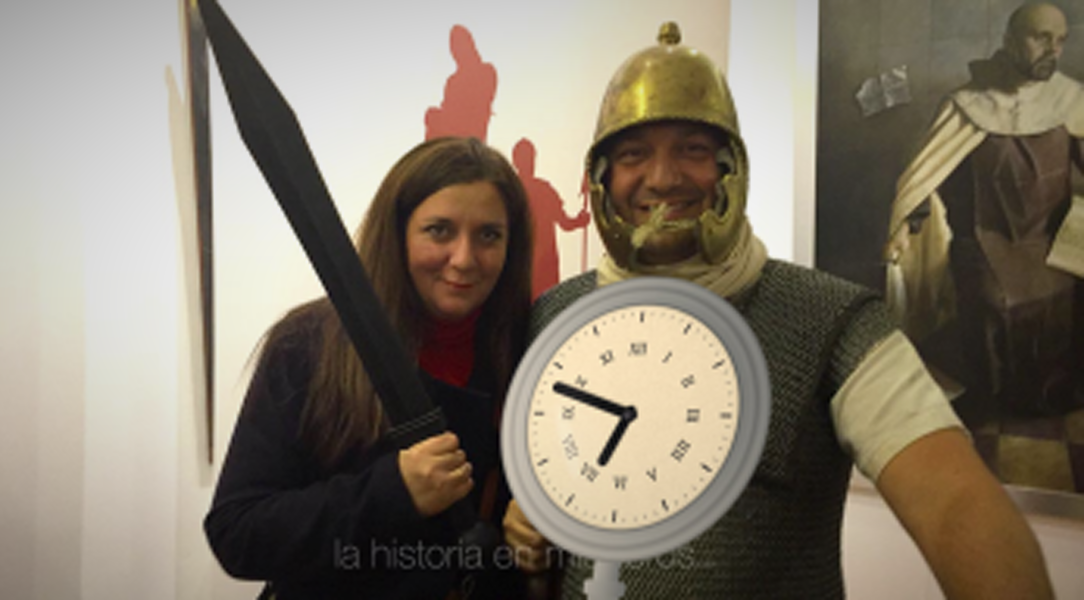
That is 6 h 48 min
